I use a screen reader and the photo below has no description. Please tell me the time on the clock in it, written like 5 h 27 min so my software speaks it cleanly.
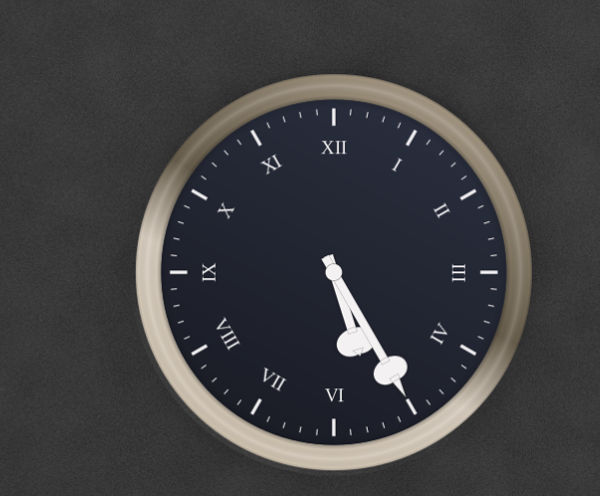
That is 5 h 25 min
